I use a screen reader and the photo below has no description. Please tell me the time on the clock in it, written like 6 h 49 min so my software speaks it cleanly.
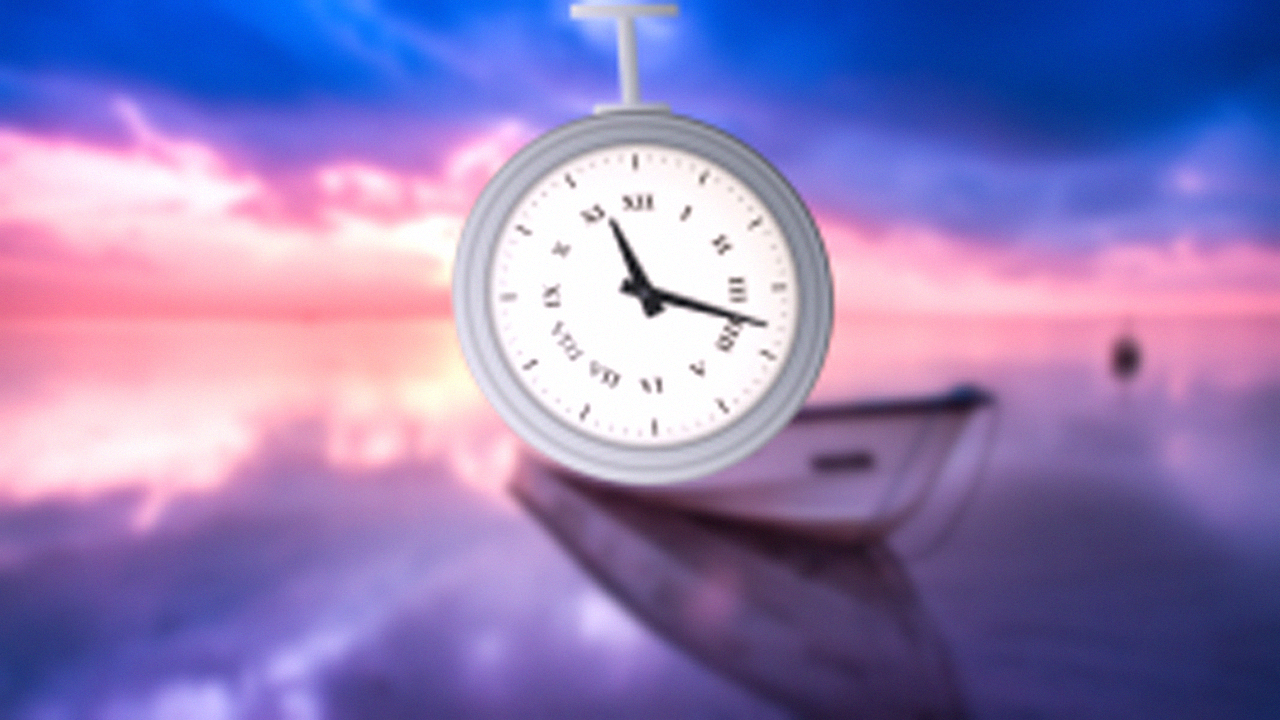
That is 11 h 18 min
